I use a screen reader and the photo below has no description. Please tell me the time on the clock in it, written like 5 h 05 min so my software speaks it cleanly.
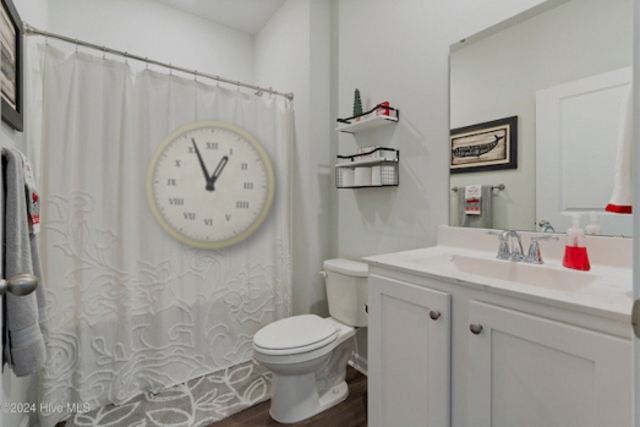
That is 12 h 56 min
